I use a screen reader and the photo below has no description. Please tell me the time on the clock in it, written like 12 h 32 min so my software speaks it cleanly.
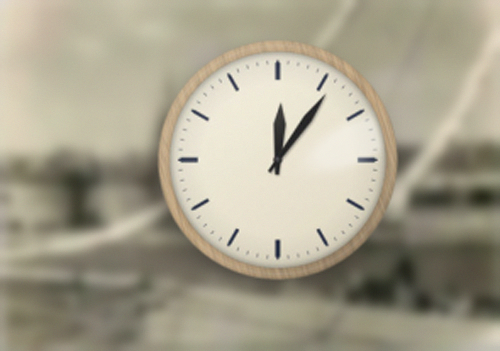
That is 12 h 06 min
